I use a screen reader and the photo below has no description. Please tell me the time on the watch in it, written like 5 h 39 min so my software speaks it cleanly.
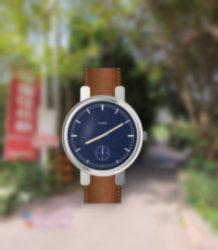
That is 8 h 10 min
